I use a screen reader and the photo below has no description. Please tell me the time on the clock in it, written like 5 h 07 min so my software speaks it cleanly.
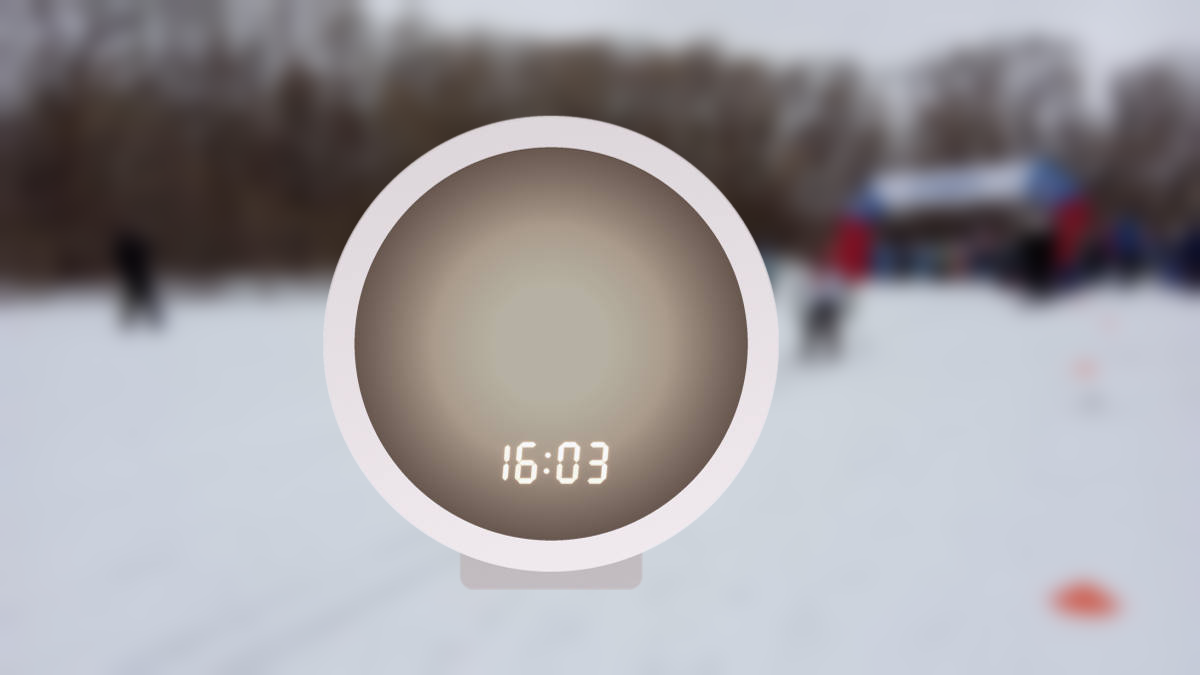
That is 16 h 03 min
